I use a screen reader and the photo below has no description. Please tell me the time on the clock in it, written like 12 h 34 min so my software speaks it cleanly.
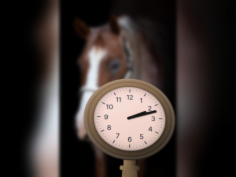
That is 2 h 12 min
